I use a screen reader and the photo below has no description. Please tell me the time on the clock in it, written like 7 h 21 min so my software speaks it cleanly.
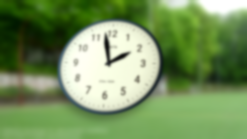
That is 1 h 58 min
